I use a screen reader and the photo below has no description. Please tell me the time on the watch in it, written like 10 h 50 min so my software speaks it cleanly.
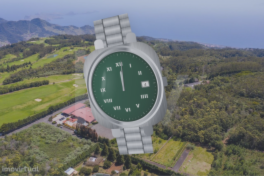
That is 12 h 01 min
